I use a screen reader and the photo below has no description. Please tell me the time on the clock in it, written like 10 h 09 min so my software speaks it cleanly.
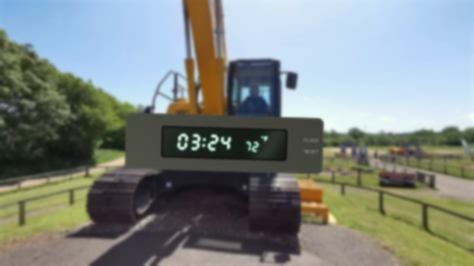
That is 3 h 24 min
